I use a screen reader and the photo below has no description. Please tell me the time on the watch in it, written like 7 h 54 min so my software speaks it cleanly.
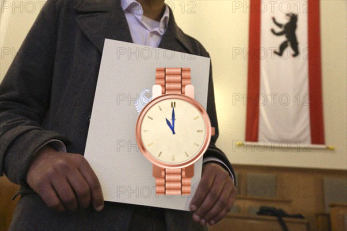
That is 11 h 00 min
